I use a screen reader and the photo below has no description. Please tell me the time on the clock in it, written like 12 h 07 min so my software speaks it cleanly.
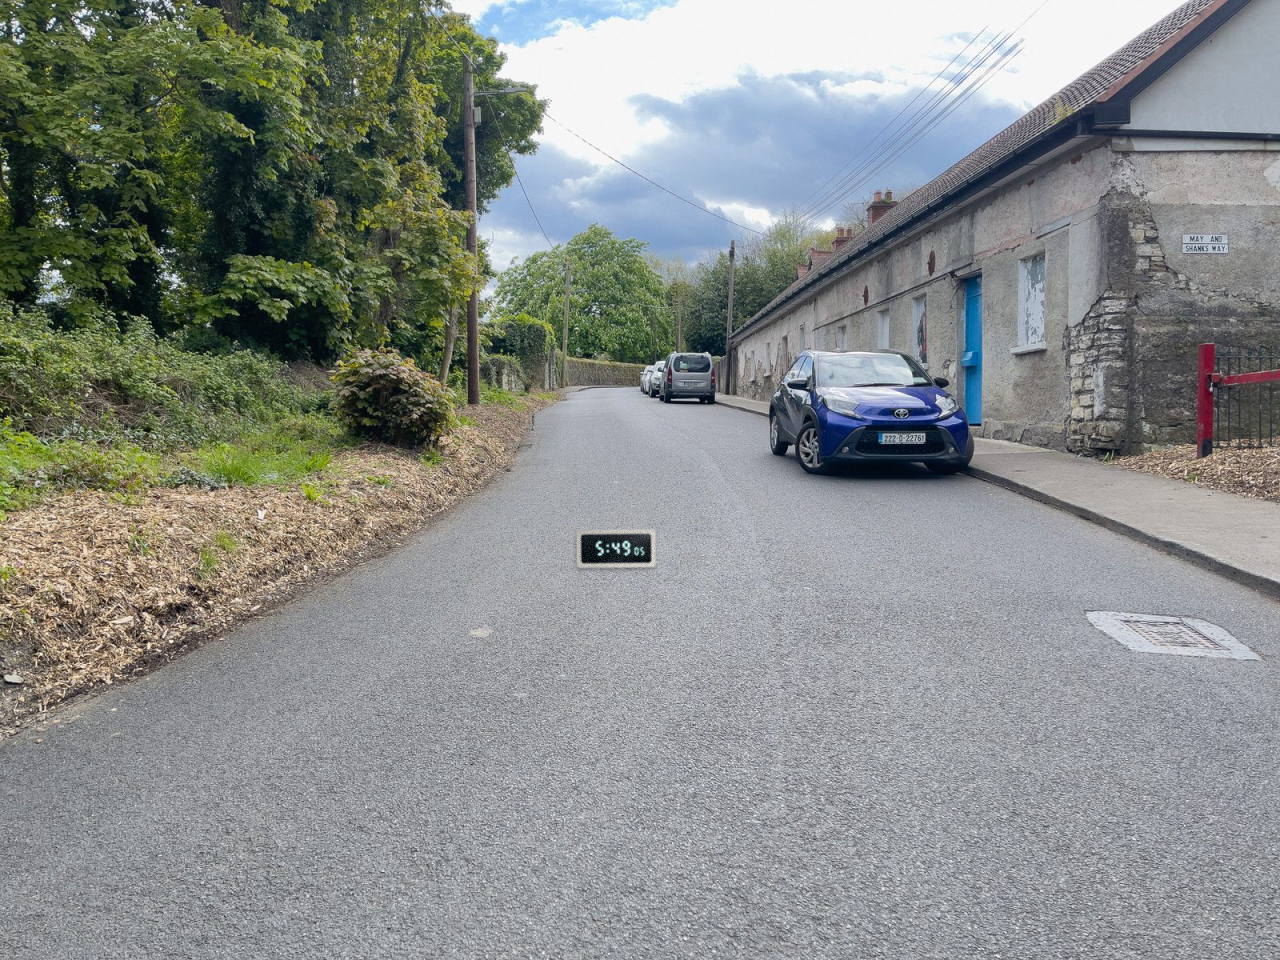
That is 5 h 49 min
